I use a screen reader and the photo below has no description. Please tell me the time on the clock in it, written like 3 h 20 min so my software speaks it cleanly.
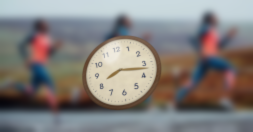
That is 8 h 17 min
